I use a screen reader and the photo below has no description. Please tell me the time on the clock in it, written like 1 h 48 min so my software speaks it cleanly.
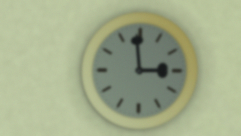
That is 2 h 59 min
